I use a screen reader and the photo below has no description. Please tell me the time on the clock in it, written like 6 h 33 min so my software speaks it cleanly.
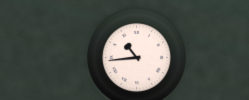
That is 10 h 44 min
